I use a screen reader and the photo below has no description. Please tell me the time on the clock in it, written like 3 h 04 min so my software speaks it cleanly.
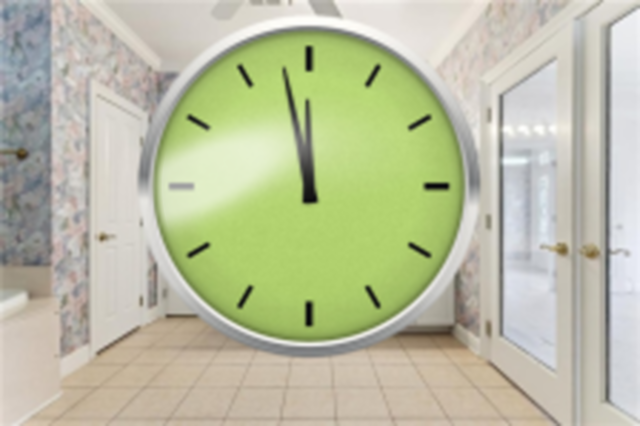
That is 11 h 58 min
